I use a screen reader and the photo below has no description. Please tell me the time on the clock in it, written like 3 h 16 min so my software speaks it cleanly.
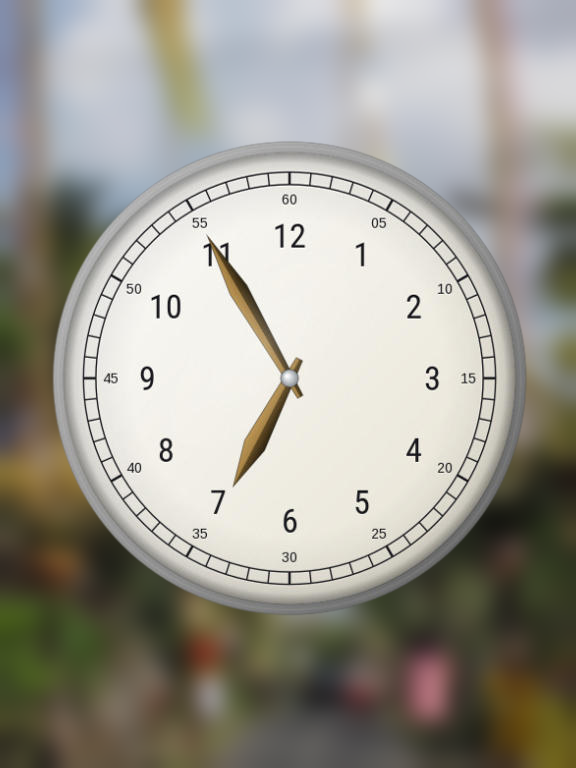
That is 6 h 55 min
